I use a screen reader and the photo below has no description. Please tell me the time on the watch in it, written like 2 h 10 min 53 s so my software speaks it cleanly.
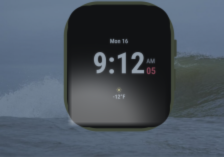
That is 9 h 12 min 05 s
